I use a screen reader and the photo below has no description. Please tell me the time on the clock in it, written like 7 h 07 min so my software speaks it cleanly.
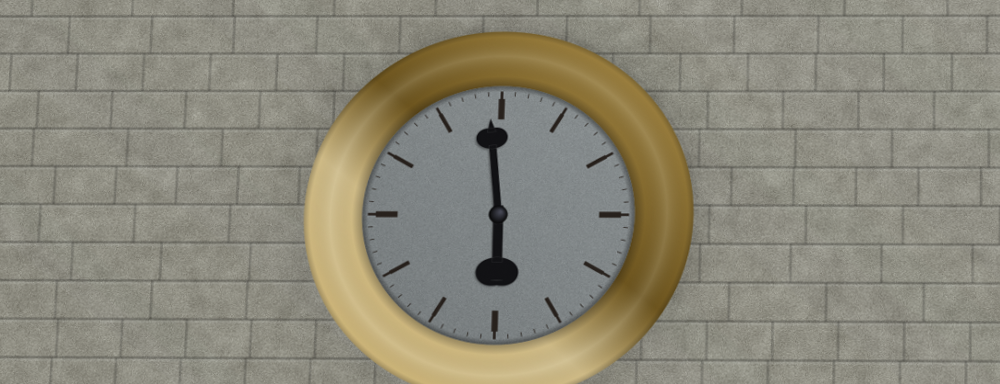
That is 5 h 59 min
